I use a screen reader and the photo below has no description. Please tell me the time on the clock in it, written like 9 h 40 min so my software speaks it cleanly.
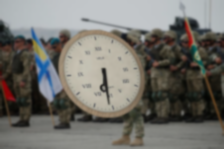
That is 6 h 31 min
